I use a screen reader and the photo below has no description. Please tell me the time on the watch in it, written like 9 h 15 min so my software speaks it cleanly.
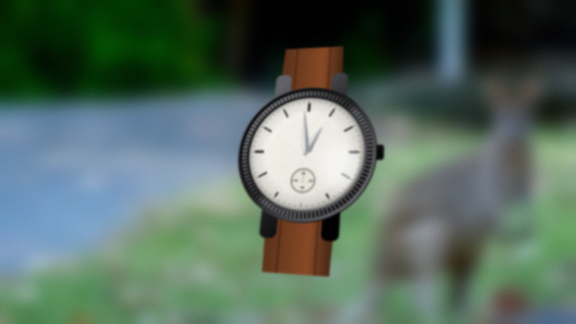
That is 12 h 59 min
